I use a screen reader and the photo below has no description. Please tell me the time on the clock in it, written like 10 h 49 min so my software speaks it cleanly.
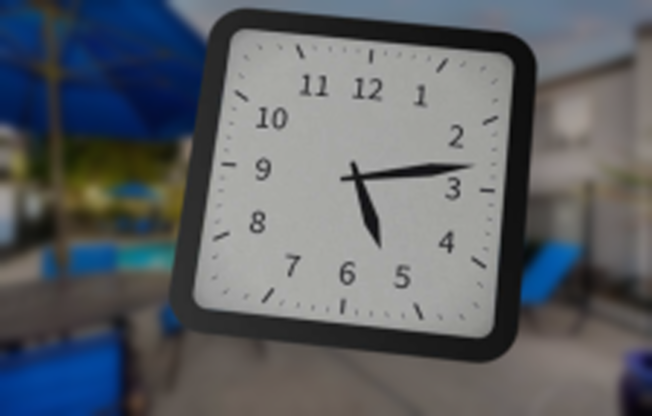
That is 5 h 13 min
